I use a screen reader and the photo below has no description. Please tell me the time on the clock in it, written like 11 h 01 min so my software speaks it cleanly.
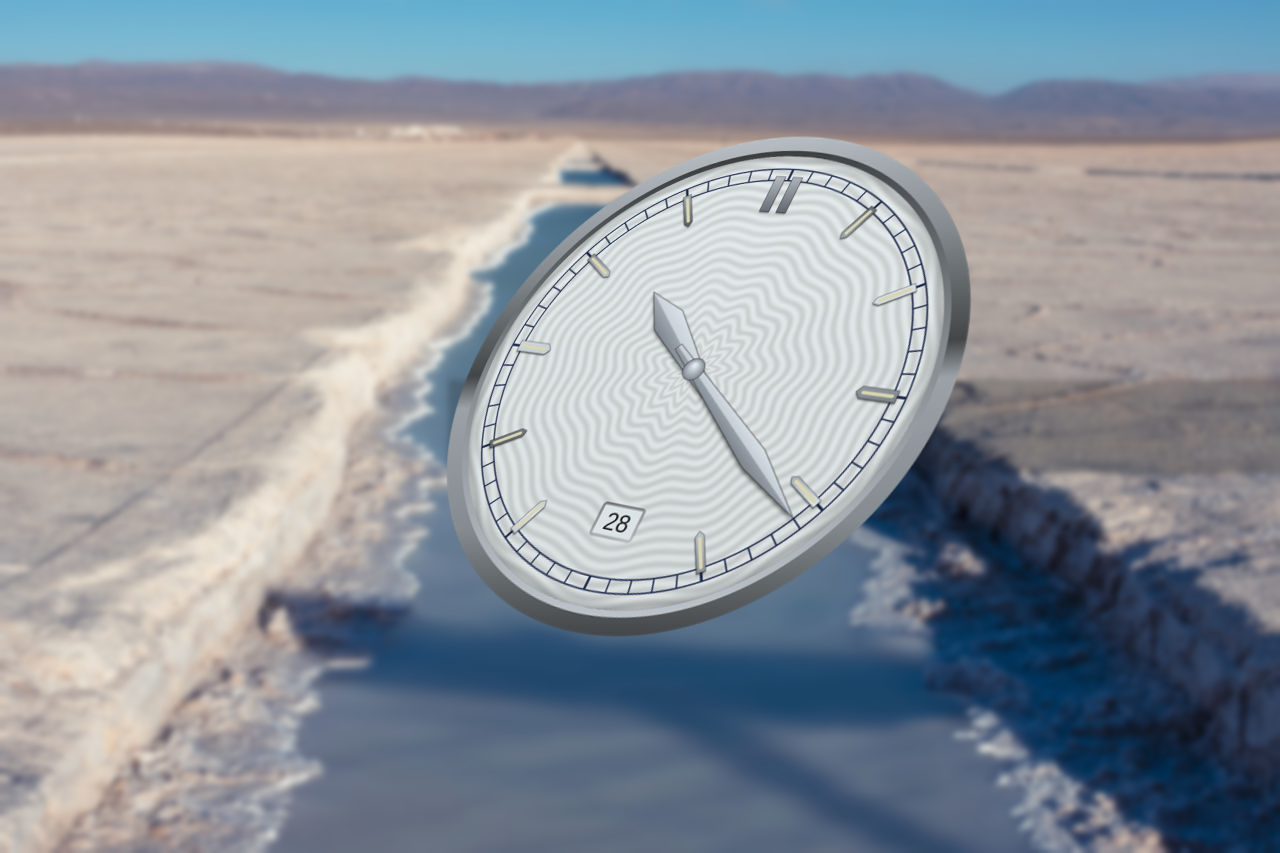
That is 10 h 21 min
